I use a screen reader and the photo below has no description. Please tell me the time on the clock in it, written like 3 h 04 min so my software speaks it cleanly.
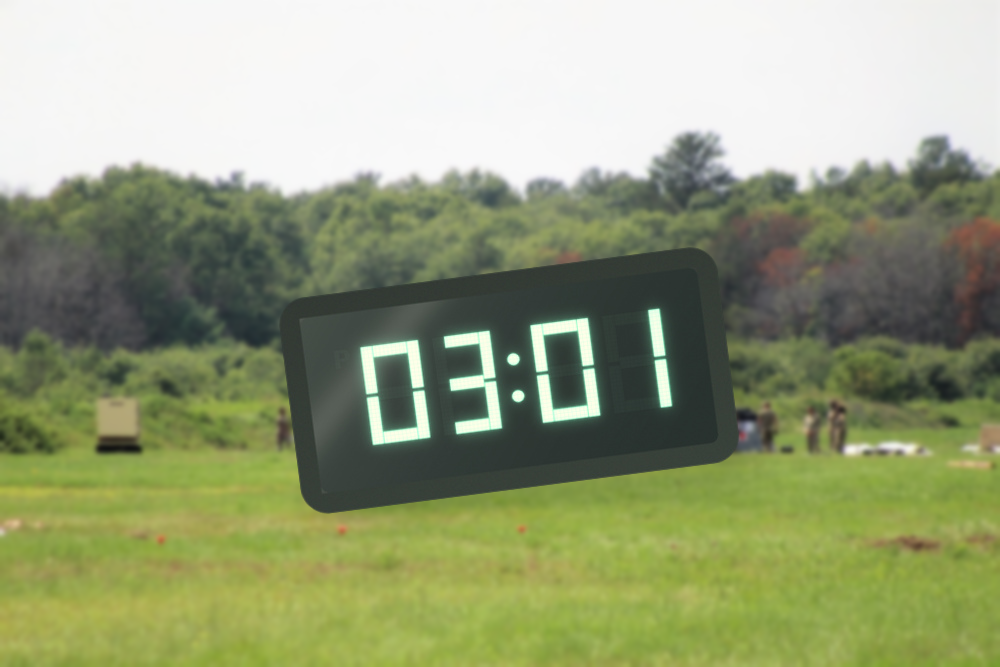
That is 3 h 01 min
